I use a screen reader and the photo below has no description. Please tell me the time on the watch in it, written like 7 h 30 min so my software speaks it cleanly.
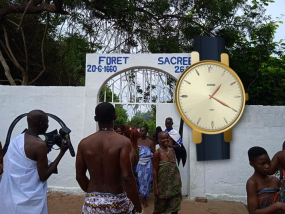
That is 1 h 20 min
